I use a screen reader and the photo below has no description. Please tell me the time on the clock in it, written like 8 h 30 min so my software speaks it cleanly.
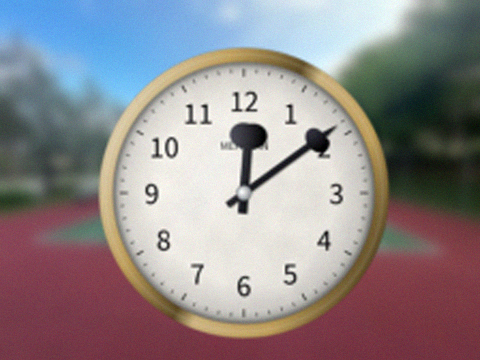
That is 12 h 09 min
